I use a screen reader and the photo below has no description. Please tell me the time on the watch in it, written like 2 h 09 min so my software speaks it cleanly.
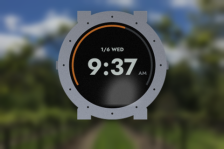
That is 9 h 37 min
